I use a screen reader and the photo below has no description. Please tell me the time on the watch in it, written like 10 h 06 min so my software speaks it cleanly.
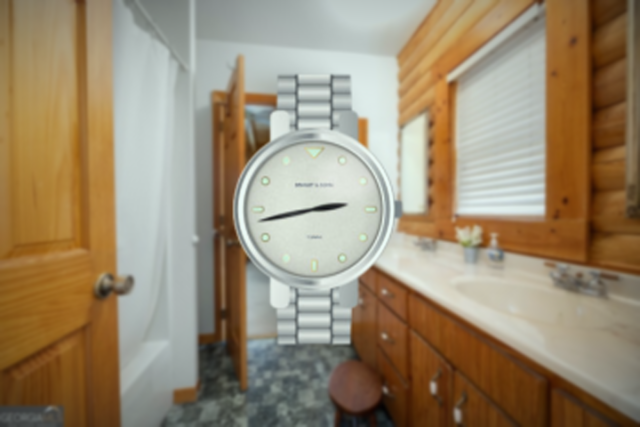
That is 2 h 43 min
